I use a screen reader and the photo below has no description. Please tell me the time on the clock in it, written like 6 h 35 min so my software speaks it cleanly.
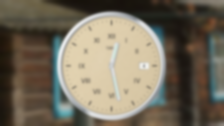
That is 12 h 28 min
